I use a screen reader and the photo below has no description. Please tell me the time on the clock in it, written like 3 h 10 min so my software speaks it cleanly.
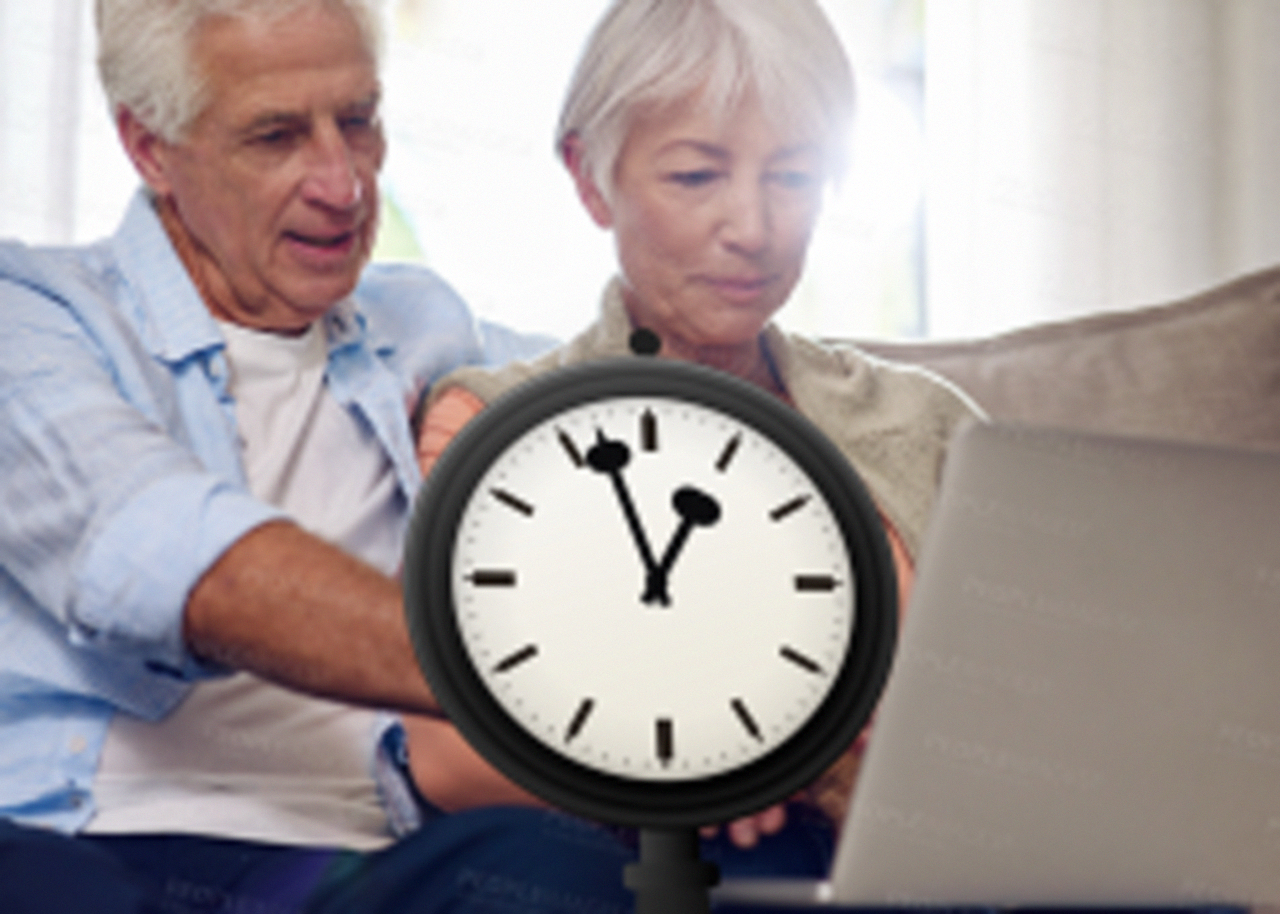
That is 12 h 57 min
